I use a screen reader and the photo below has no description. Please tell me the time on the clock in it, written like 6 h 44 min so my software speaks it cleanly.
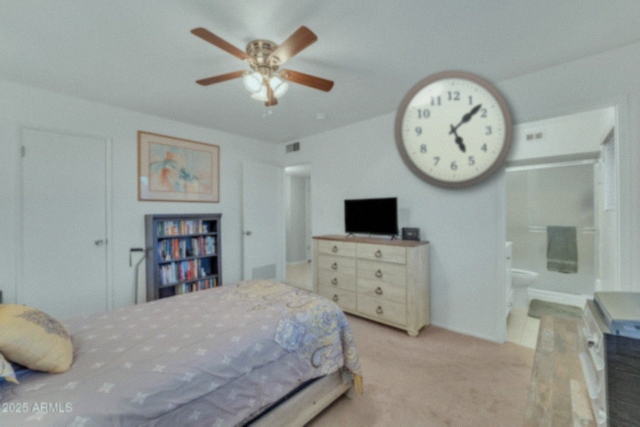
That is 5 h 08 min
